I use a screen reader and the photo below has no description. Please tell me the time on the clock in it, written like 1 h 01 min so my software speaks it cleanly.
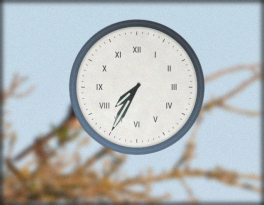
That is 7 h 35 min
